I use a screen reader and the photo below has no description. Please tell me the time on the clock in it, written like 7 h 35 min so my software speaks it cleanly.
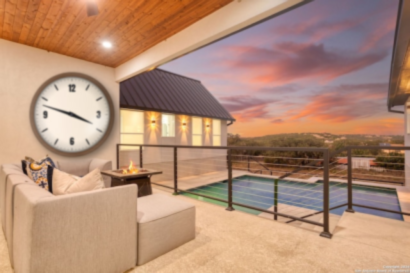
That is 3 h 48 min
